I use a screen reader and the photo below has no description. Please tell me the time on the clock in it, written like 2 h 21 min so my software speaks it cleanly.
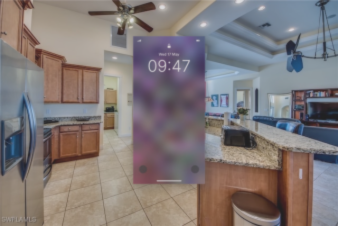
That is 9 h 47 min
